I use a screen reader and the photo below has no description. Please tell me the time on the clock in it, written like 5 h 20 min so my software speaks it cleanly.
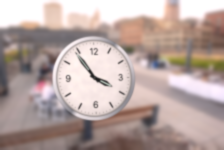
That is 3 h 54 min
